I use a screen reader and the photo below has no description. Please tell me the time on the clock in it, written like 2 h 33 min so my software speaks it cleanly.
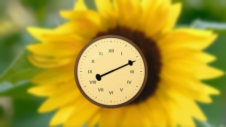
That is 8 h 11 min
